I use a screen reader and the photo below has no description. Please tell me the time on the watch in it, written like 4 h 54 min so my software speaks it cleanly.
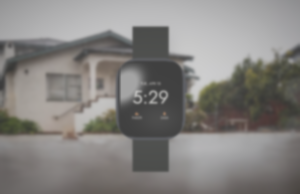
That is 5 h 29 min
